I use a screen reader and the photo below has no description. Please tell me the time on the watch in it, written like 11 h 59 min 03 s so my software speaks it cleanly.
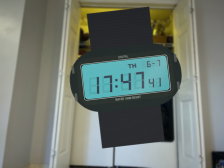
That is 17 h 47 min 41 s
